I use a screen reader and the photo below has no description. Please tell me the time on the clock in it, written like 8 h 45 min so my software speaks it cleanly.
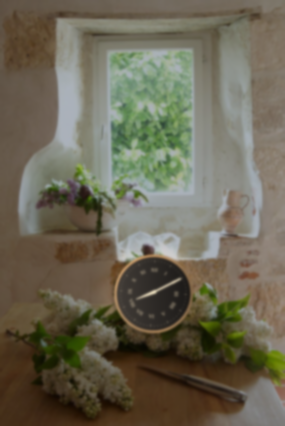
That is 8 h 10 min
